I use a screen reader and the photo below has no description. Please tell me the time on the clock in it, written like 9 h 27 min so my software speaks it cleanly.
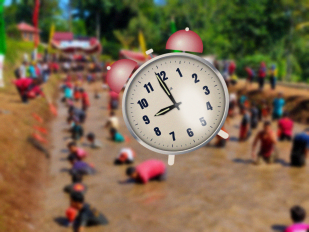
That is 8 h 59 min
